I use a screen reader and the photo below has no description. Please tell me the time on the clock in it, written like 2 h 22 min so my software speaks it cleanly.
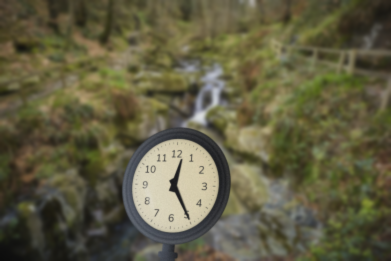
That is 12 h 25 min
